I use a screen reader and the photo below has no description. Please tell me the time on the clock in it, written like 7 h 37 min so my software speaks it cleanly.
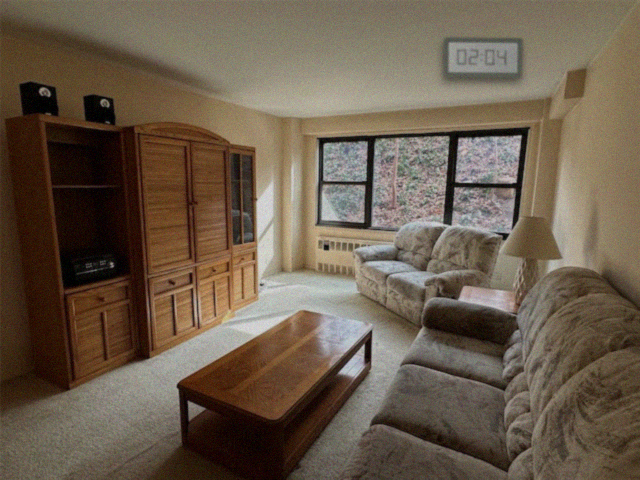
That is 2 h 04 min
